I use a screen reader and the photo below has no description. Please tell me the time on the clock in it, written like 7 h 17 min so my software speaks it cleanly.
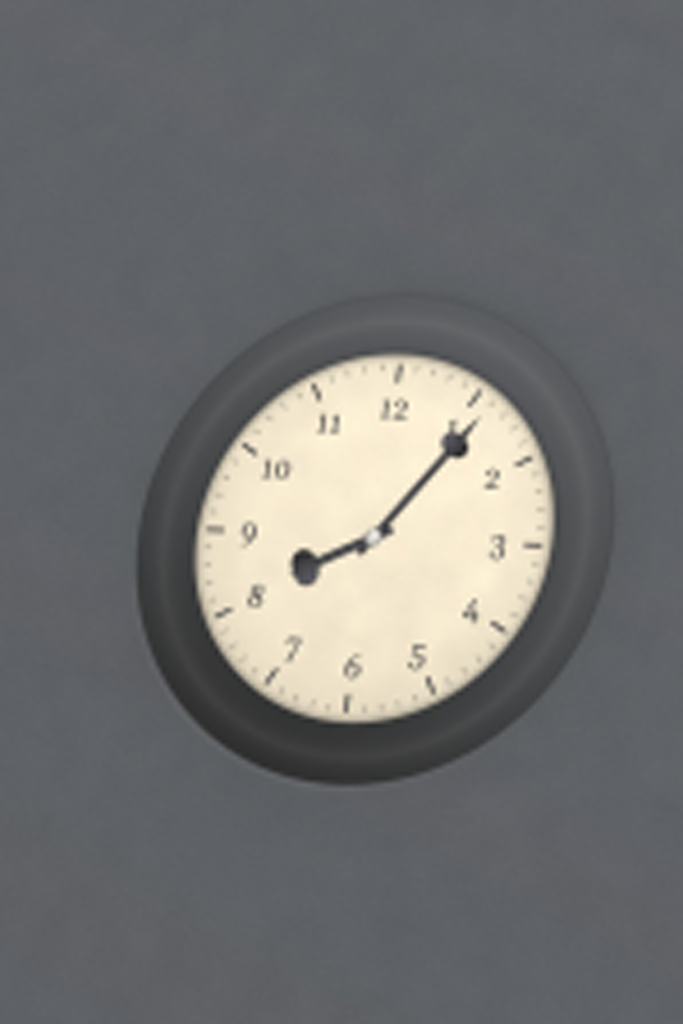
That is 8 h 06 min
